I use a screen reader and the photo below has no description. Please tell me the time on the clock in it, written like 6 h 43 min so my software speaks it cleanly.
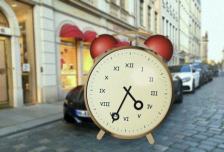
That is 4 h 34 min
